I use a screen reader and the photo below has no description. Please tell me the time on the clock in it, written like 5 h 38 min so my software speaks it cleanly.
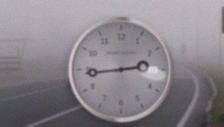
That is 2 h 44 min
